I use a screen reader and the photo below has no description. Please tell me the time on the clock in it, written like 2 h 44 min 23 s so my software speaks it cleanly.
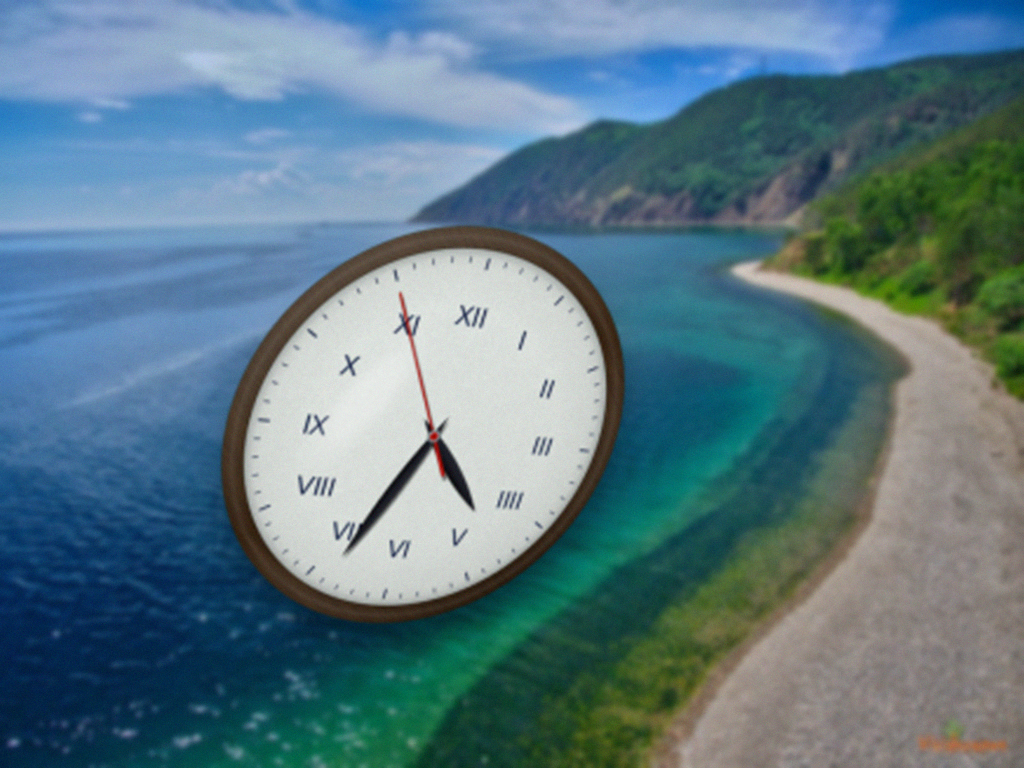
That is 4 h 33 min 55 s
